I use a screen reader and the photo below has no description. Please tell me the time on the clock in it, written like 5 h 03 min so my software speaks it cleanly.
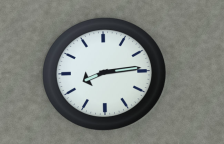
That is 8 h 14 min
